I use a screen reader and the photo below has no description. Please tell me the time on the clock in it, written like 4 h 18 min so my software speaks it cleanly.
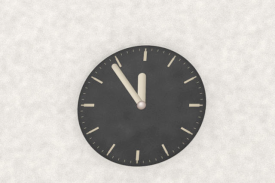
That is 11 h 54 min
